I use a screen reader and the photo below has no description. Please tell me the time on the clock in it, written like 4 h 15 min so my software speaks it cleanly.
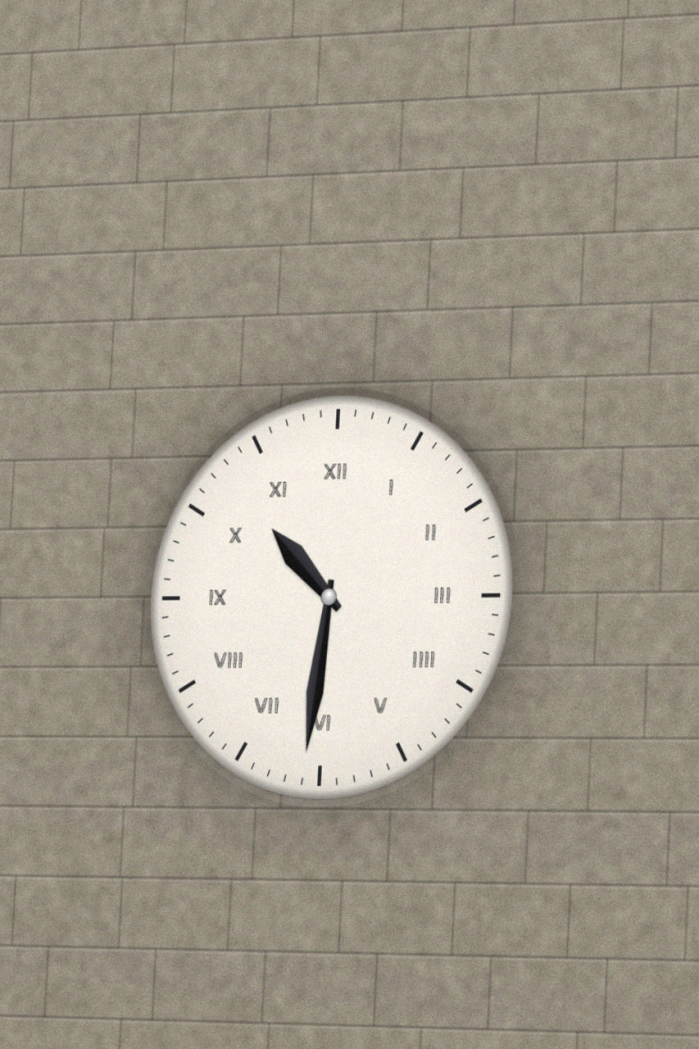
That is 10 h 31 min
